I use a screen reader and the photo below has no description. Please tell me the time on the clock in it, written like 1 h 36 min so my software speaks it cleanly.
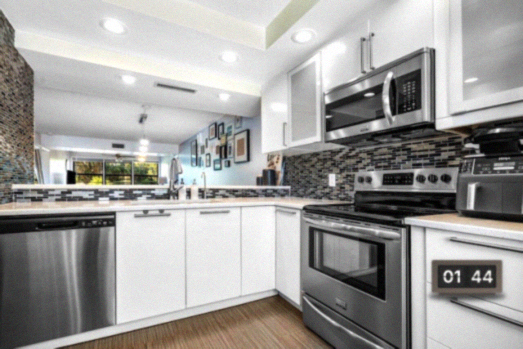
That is 1 h 44 min
